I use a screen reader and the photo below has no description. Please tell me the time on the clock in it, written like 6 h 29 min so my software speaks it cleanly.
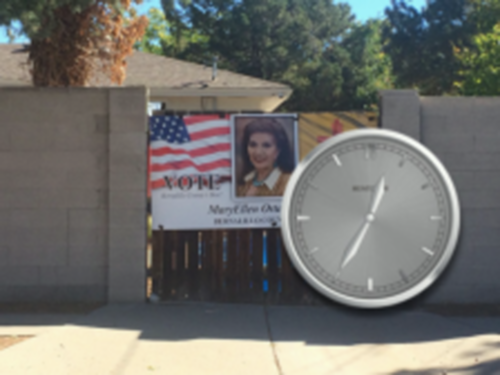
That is 12 h 35 min
